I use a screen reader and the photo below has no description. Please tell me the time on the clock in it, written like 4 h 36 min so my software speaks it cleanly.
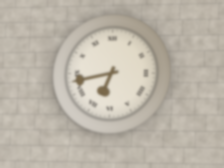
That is 6 h 43 min
